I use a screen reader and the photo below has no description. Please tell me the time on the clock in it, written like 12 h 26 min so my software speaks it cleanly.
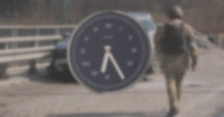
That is 6 h 25 min
